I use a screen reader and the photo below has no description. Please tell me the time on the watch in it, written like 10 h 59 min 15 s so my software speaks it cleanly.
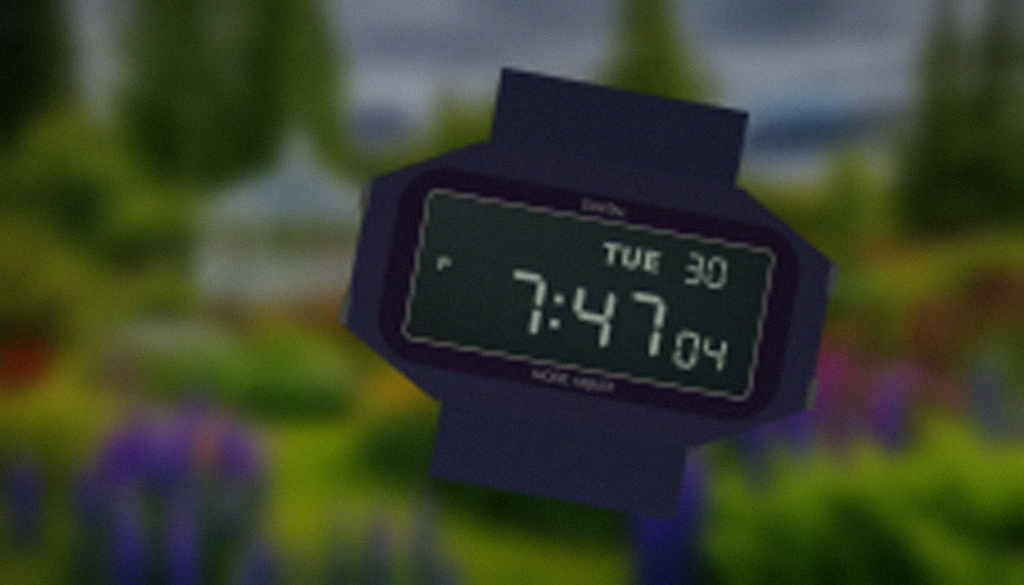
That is 7 h 47 min 04 s
